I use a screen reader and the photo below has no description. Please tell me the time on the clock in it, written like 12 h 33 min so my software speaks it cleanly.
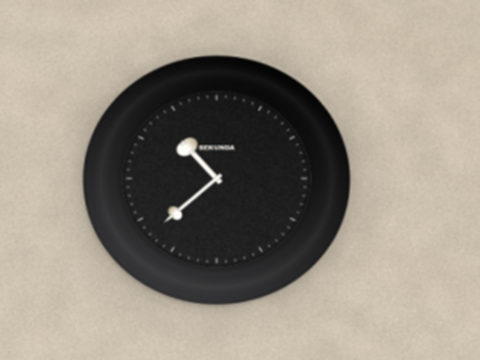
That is 10 h 38 min
